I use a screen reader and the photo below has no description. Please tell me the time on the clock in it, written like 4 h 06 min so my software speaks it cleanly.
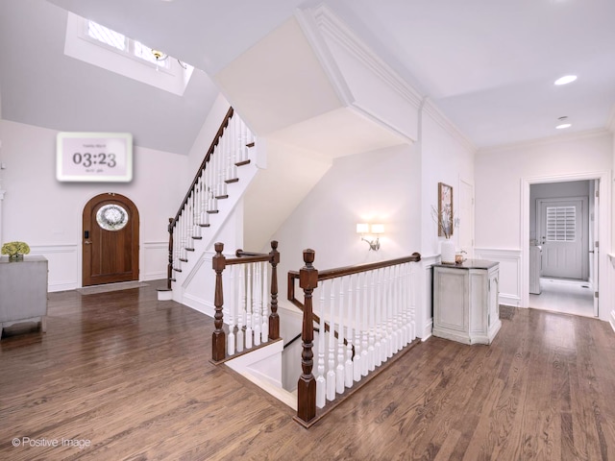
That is 3 h 23 min
